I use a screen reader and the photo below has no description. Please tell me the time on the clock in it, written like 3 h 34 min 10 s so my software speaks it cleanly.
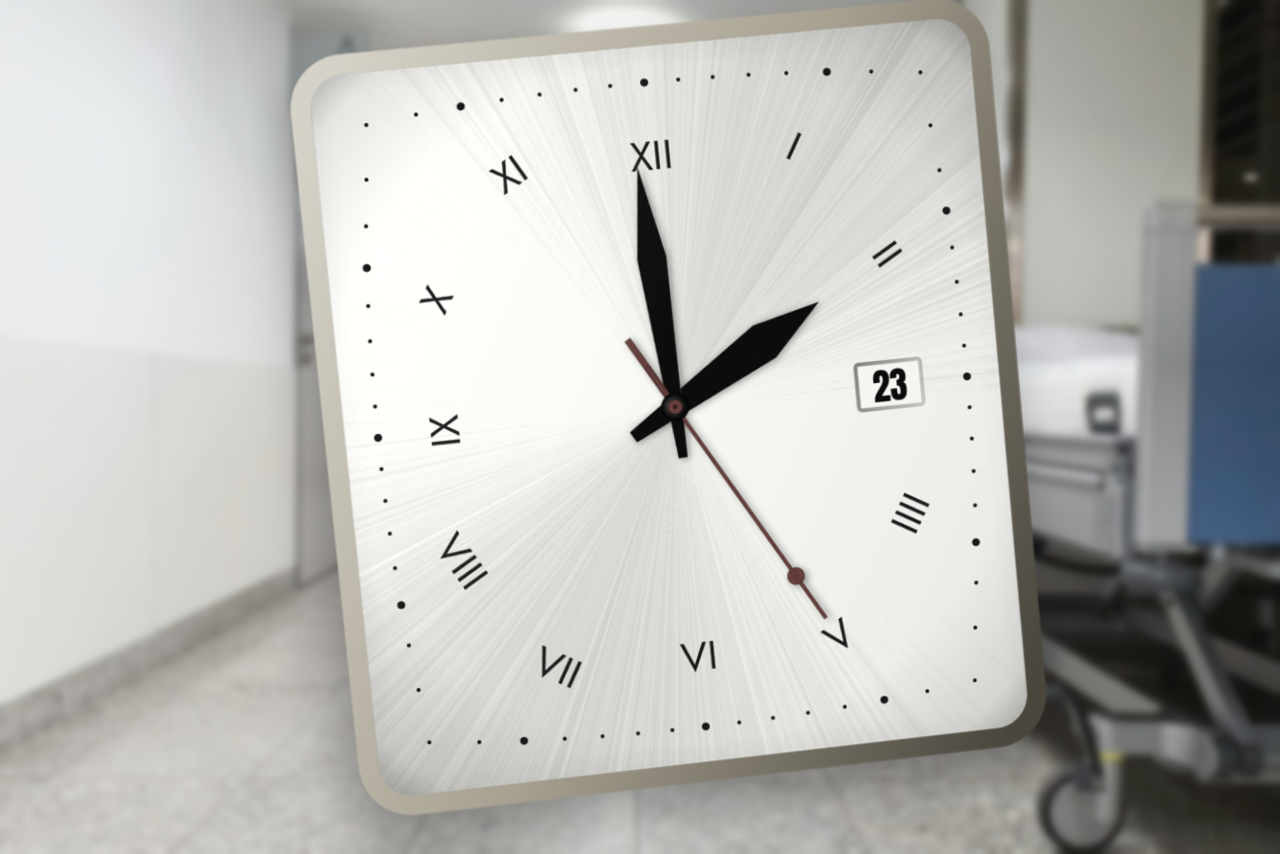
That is 1 h 59 min 25 s
